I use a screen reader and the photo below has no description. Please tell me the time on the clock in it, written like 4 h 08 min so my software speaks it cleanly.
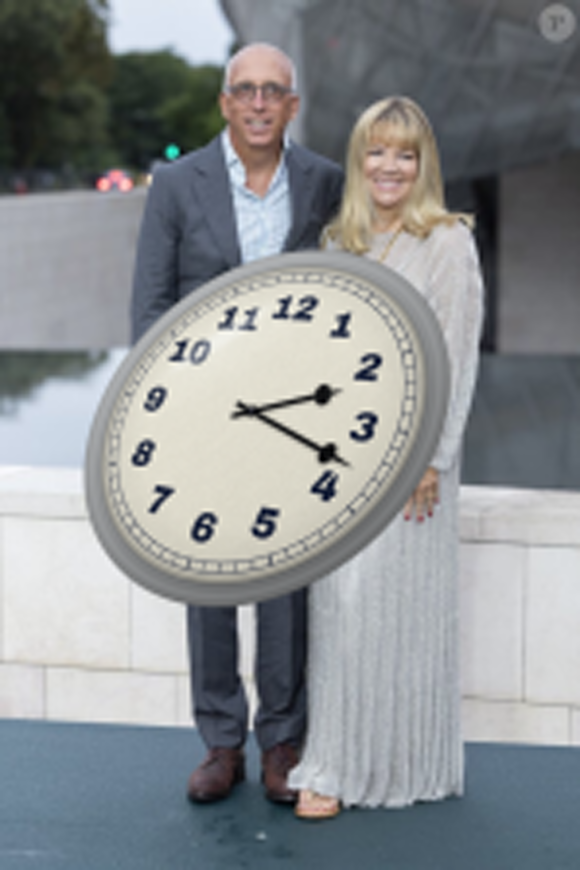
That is 2 h 18 min
